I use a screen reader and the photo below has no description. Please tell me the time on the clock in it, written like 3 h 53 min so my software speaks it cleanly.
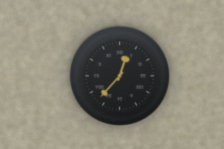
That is 12 h 37 min
